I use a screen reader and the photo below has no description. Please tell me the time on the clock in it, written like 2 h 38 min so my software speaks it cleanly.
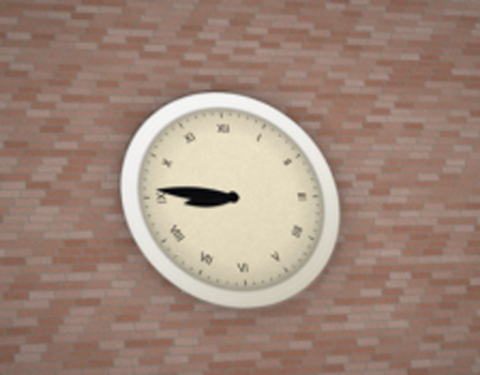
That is 8 h 46 min
